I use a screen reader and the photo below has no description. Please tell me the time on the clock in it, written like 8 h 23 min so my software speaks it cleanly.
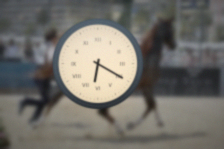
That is 6 h 20 min
